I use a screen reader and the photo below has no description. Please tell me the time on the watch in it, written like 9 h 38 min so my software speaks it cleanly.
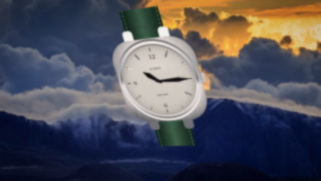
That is 10 h 15 min
